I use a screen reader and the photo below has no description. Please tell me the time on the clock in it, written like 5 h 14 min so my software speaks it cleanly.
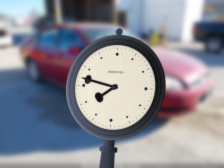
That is 7 h 47 min
